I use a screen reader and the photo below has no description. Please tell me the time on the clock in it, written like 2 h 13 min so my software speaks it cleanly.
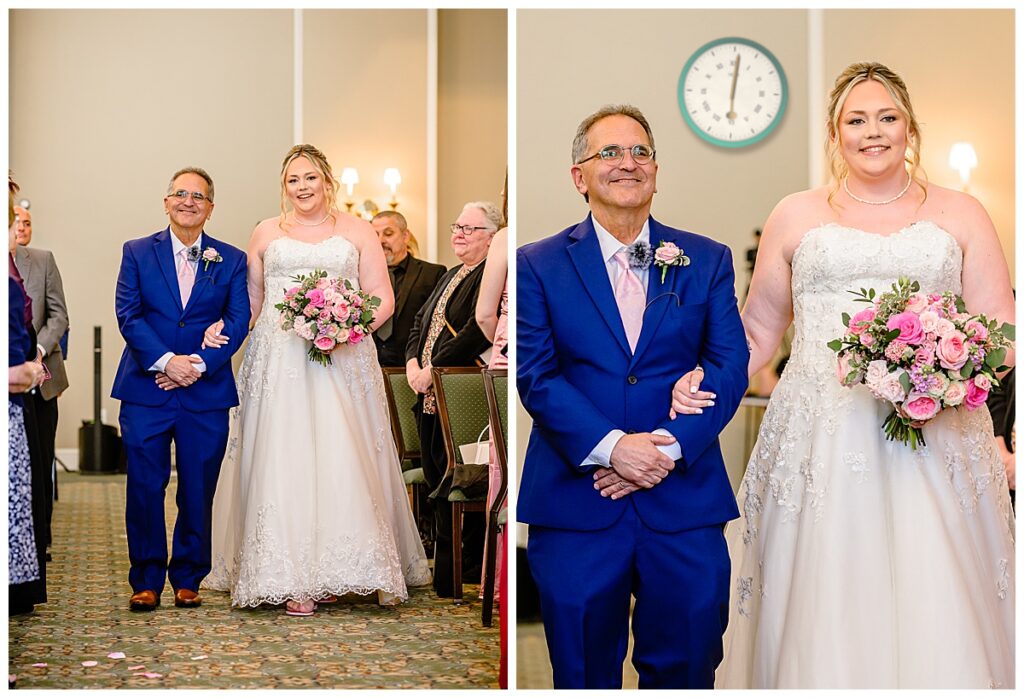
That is 6 h 01 min
